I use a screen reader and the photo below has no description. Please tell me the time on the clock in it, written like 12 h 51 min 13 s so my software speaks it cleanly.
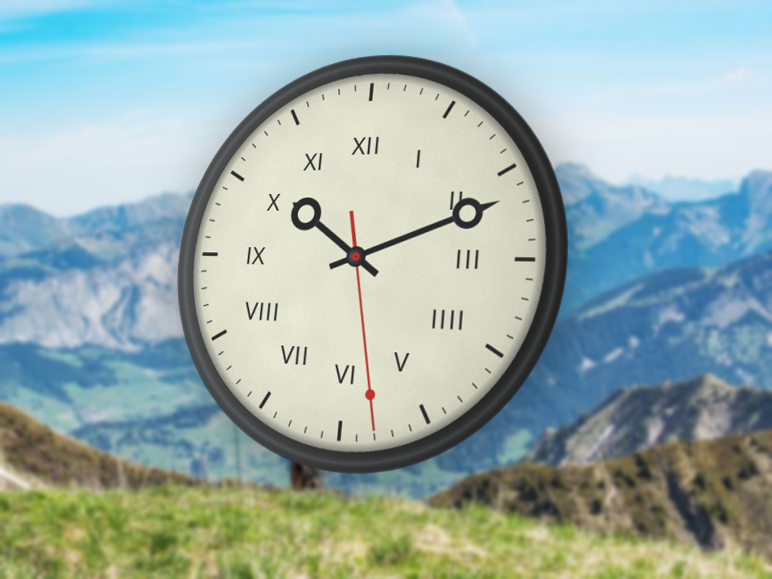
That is 10 h 11 min 28 s
